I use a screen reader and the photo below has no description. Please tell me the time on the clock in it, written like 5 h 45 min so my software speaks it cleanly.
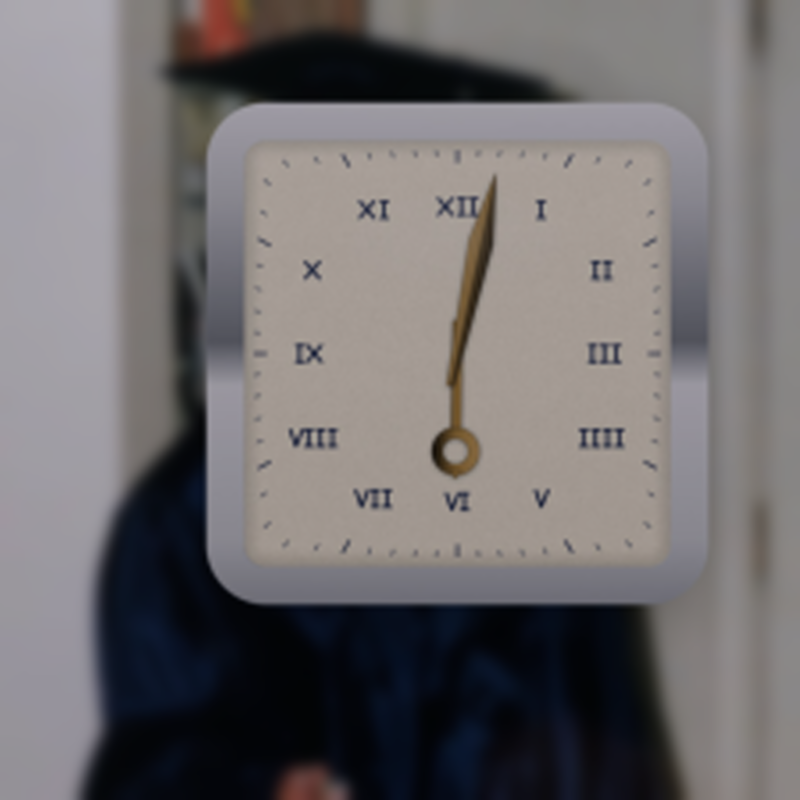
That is 6 h 02 min
